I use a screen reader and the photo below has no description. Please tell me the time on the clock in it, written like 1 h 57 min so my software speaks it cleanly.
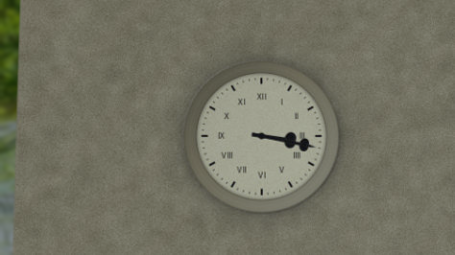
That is 3 h 17 min
